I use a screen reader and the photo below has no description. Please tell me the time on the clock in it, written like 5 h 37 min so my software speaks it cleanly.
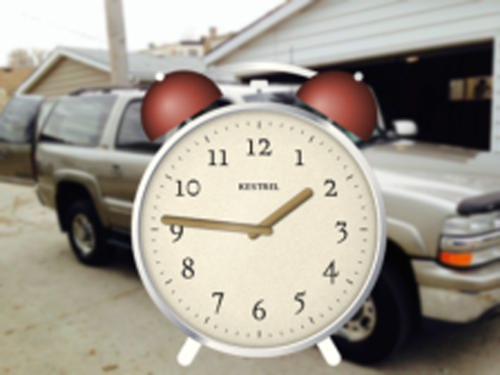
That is 1 h 46 min
